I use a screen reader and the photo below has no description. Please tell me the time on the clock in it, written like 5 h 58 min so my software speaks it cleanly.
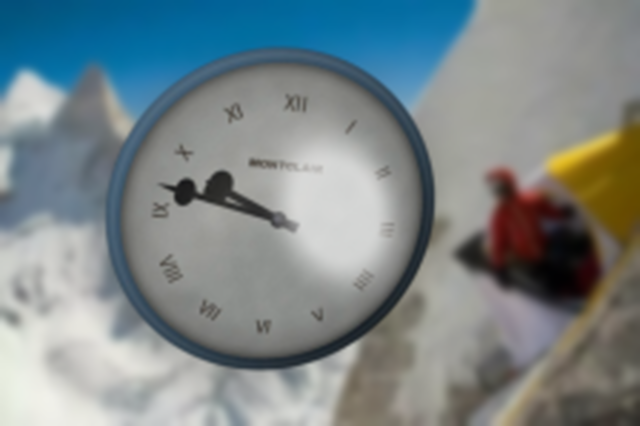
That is 9 h 47 min
